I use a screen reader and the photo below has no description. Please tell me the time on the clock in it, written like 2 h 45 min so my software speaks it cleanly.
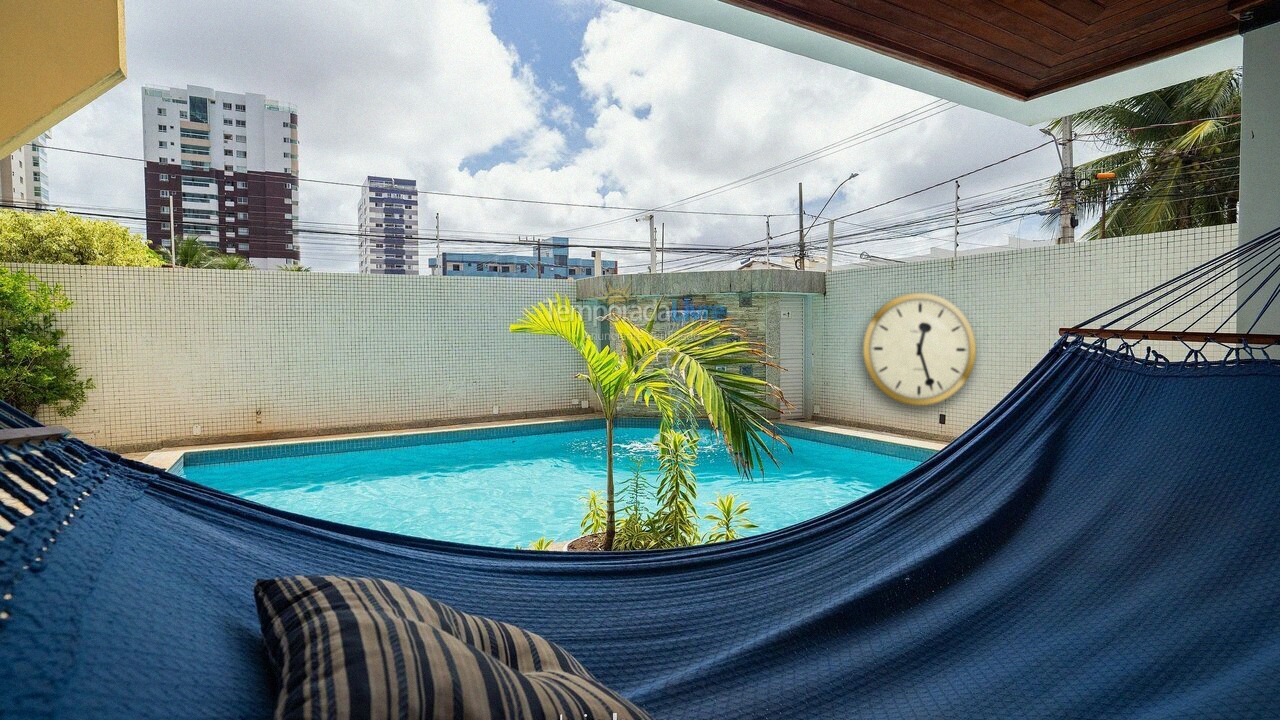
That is 12 h 27 min
